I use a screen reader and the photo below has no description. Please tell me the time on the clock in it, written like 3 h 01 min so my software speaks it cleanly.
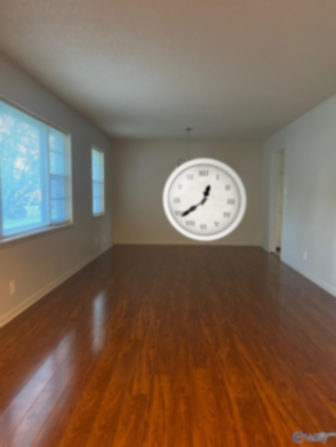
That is 12 h 39 min
